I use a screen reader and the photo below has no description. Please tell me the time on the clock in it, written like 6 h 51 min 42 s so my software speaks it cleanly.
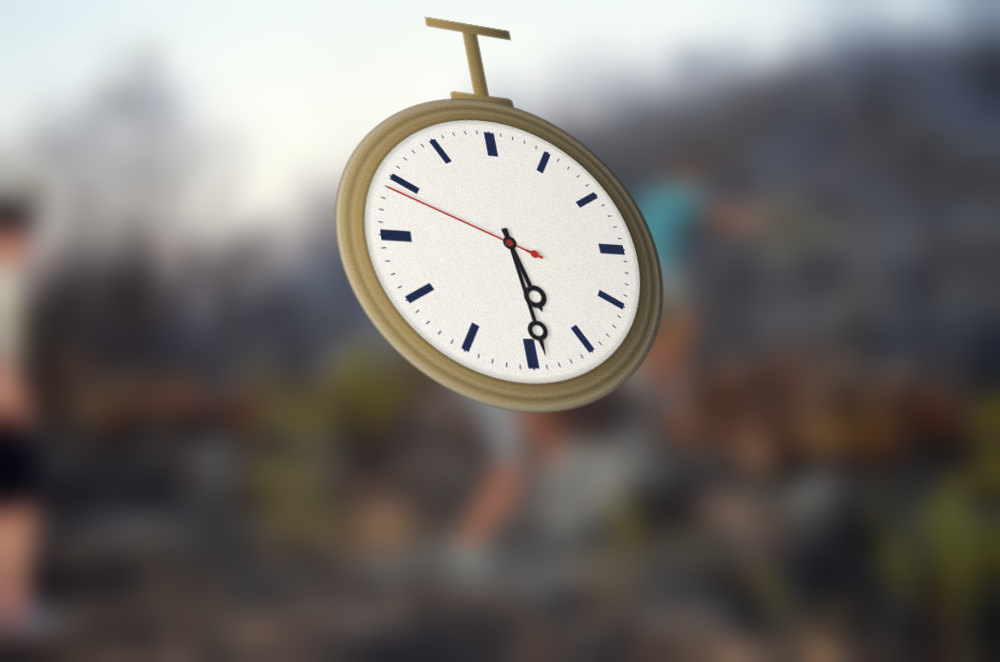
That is 5 h 28 min 49 s
